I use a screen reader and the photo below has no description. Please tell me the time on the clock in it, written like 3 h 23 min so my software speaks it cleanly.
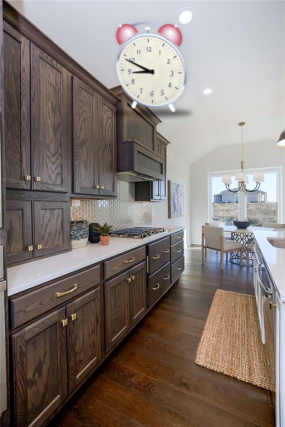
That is 8 h 49 min
